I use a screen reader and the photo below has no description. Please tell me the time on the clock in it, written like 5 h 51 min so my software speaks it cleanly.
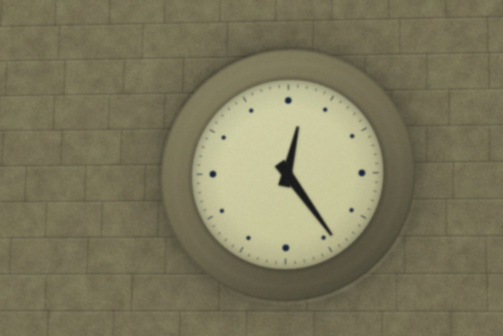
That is 12 h 24 min
